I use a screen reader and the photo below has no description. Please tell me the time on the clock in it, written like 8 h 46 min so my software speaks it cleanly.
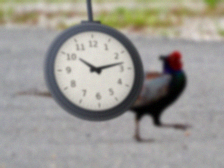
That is 10 h 13 min
